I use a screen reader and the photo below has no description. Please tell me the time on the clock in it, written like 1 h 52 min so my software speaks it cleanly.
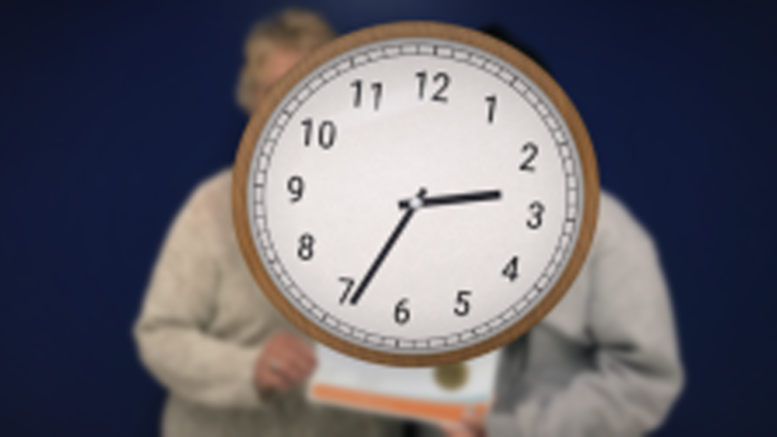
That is 2 h 34 min
